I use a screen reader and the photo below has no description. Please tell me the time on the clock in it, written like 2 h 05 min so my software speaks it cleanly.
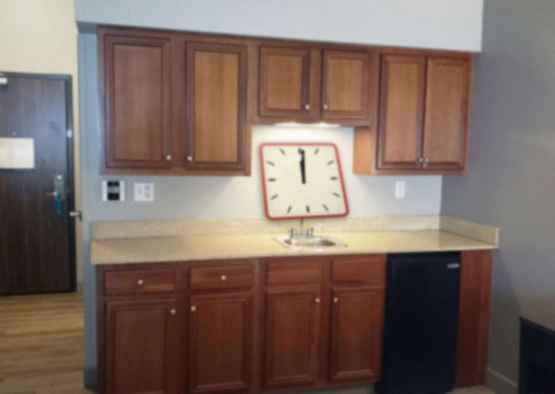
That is 12 h 01 min
